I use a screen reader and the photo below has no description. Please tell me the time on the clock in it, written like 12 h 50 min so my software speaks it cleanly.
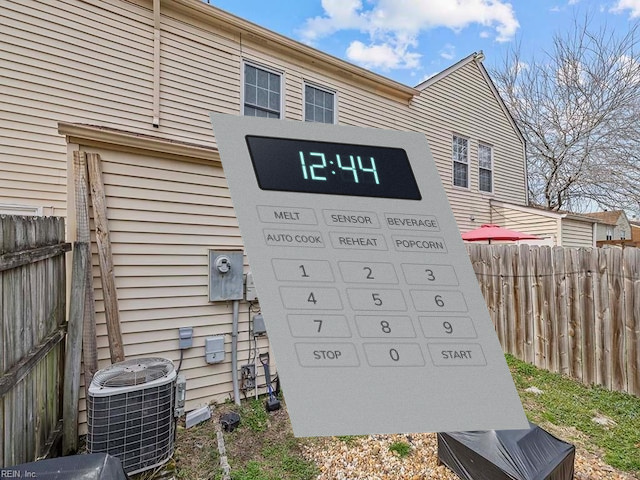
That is 12 h 44 min
